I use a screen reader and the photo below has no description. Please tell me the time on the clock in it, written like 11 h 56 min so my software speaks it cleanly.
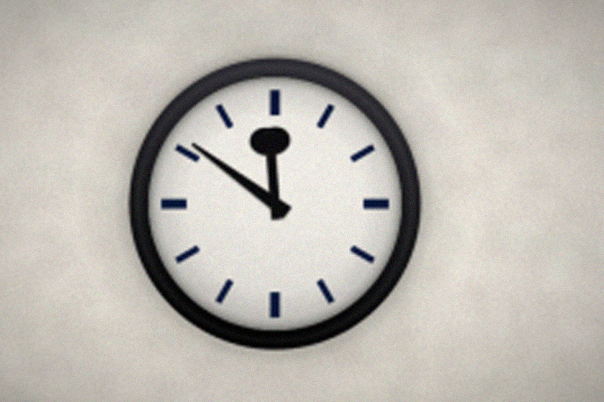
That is 11 h 51 min
